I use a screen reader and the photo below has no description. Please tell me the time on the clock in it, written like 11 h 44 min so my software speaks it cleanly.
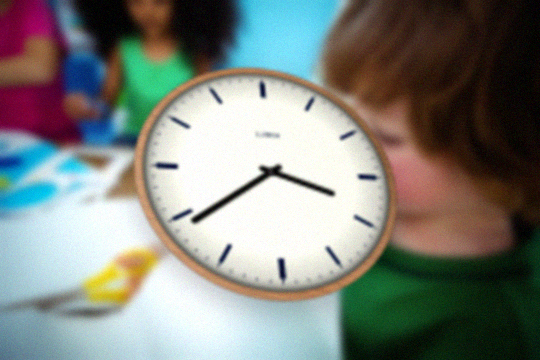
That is 3 h 39 min
